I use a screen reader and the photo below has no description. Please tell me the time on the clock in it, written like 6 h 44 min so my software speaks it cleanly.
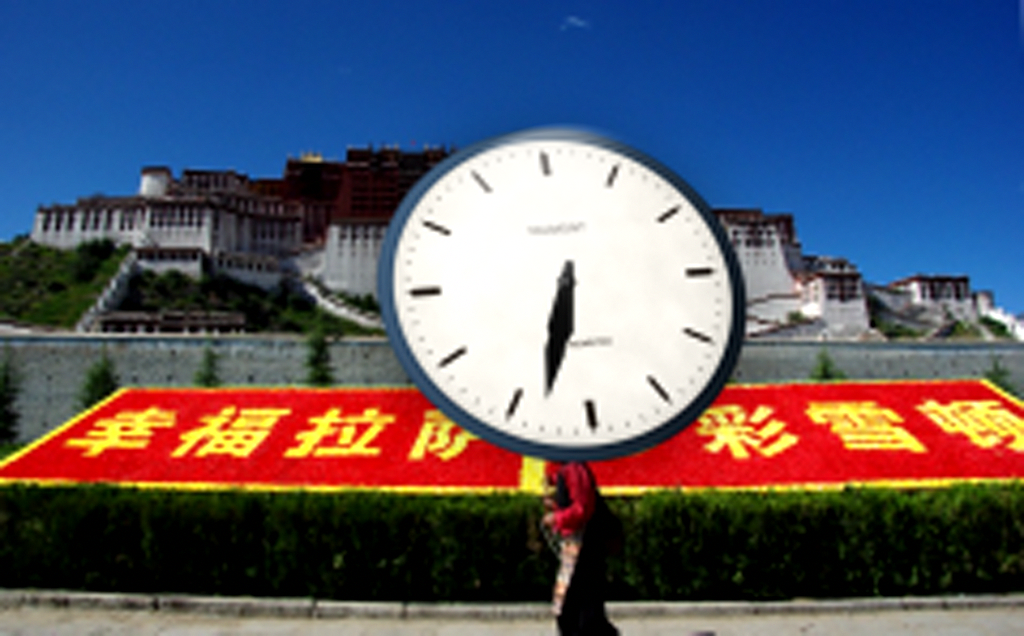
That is 6 h 33 min
